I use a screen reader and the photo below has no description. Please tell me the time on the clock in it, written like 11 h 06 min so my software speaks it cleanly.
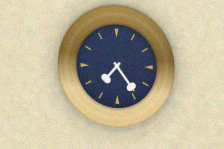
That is 7 h 24 min
